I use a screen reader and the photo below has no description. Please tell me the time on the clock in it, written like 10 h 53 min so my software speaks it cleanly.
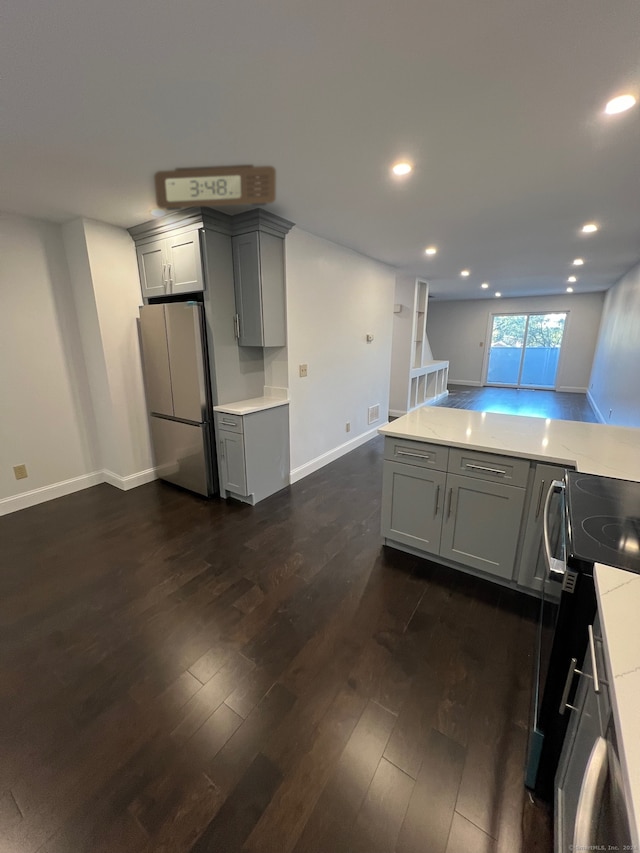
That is 3 h 48 min
